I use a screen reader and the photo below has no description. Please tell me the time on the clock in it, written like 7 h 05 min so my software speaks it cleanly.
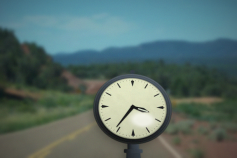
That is 3 h 36 min
